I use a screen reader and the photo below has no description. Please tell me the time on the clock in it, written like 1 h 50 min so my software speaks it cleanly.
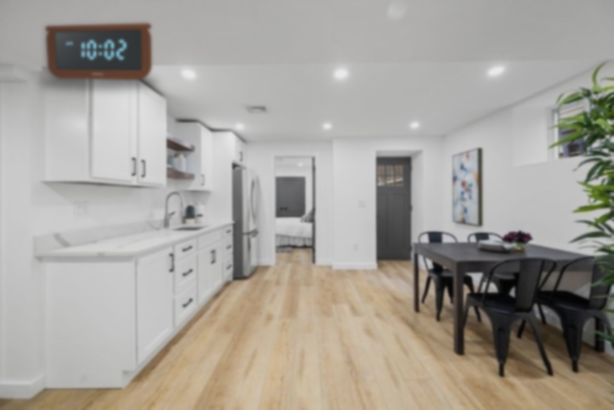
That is 10 h 02 min
